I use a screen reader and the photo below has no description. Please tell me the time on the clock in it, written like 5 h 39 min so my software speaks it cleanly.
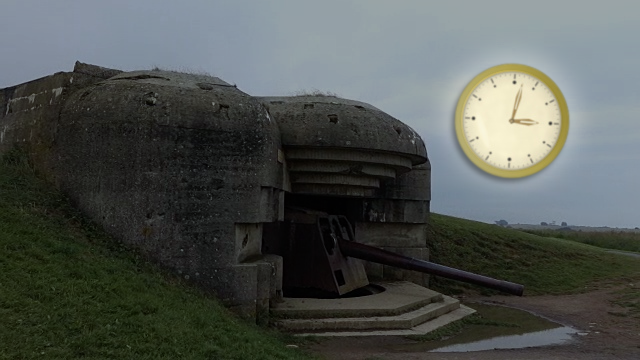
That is 3 h 02 min
